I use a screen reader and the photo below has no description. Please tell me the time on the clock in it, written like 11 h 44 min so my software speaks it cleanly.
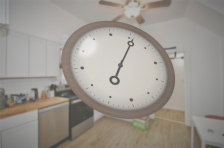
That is 7 h 06 min
